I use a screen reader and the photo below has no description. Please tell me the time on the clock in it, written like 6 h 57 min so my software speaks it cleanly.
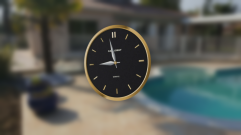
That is 8 h 58 min
